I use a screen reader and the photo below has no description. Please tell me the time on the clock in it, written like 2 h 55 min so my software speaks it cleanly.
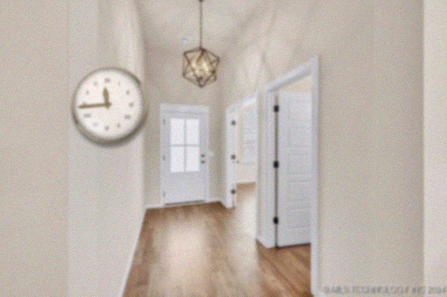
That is 11 h 44 min
